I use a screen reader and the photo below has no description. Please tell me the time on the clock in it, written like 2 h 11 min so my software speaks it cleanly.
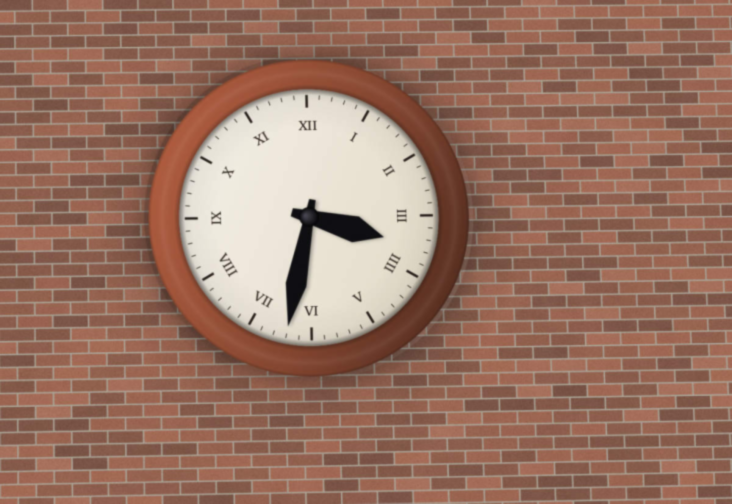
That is 3 h 32 min
